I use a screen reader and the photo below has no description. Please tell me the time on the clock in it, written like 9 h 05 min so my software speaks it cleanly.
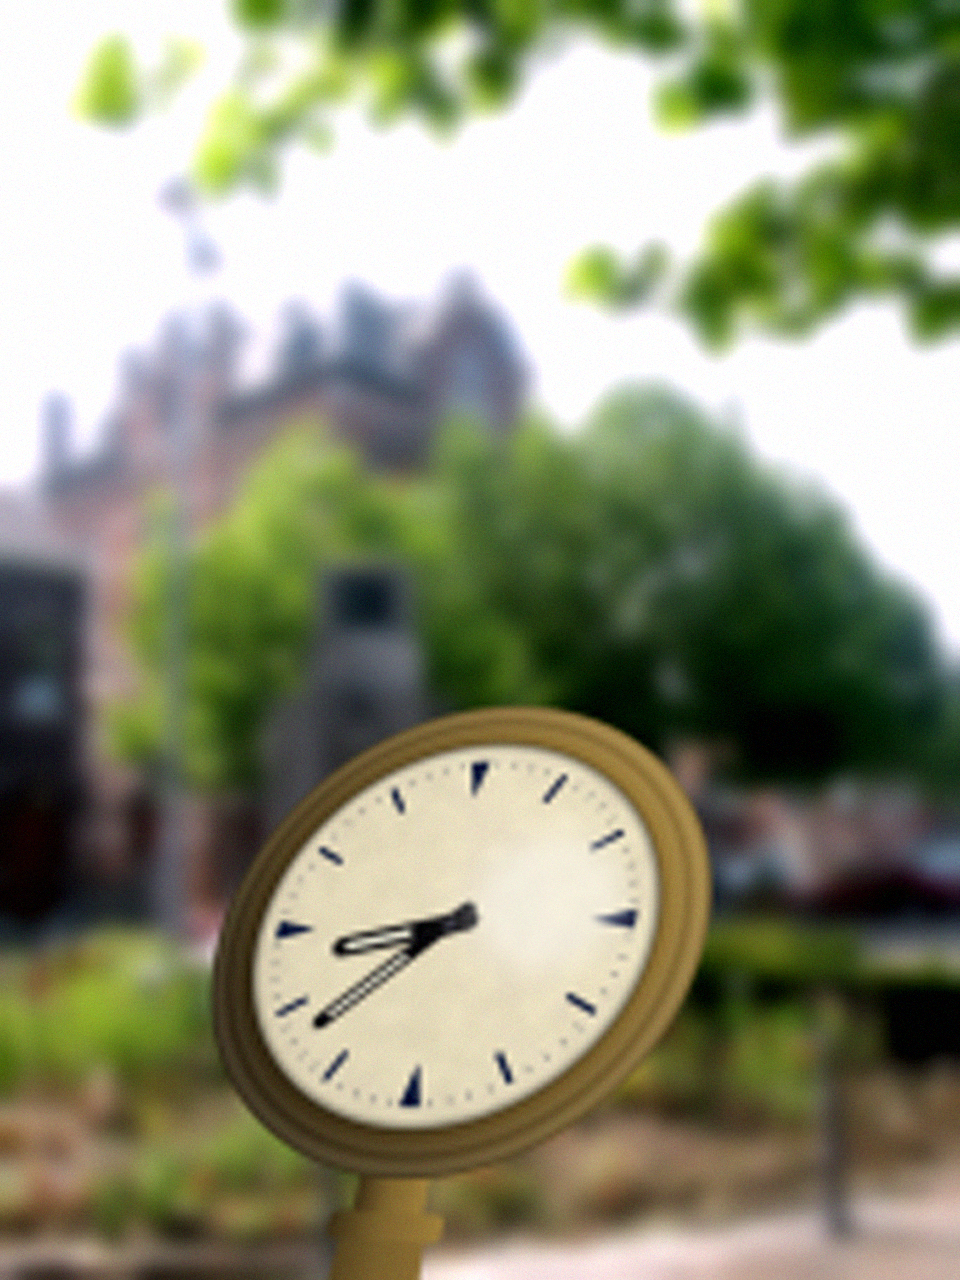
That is 8 h 38 min
